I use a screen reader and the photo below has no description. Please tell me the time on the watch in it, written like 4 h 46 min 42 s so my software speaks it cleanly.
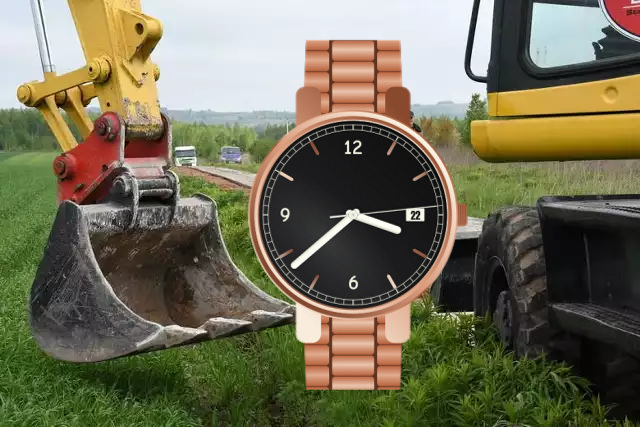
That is 3 h 38 min 14 s
